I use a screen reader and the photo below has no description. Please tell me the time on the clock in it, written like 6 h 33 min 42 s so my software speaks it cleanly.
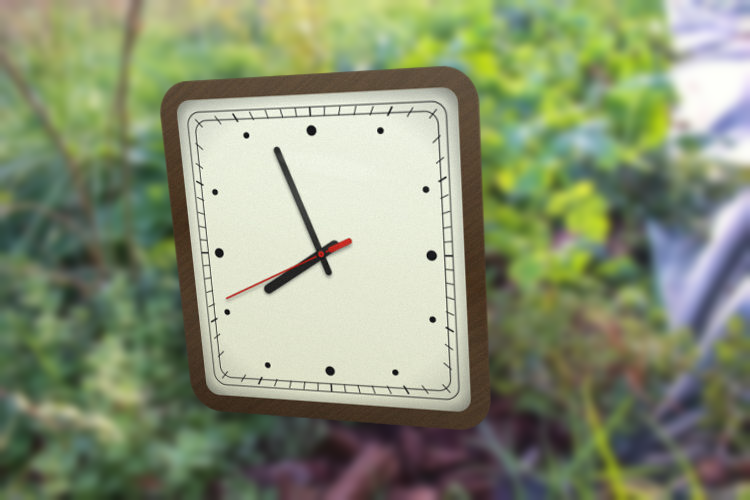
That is 7 h 56 min 41 s
